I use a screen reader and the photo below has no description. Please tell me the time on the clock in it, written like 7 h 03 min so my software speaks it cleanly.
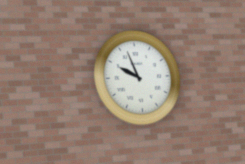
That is 9 h 57 min
